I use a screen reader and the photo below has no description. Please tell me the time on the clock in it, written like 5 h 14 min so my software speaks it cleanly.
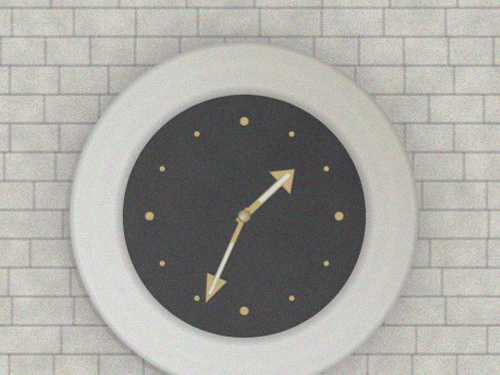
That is 1 h 34 min
